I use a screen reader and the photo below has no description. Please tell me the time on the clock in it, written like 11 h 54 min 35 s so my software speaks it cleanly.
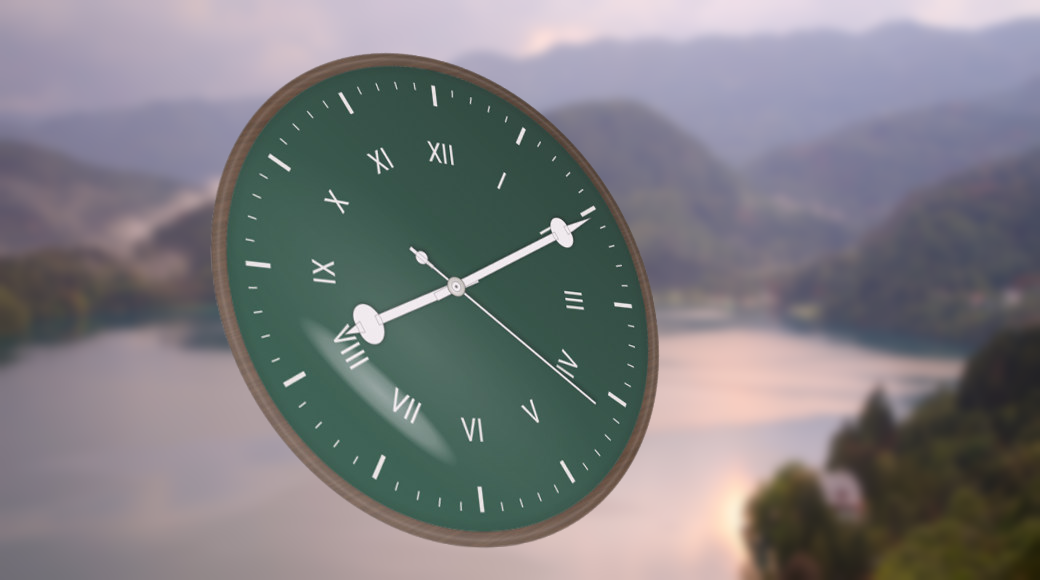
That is 8 h 10 min 21 s
